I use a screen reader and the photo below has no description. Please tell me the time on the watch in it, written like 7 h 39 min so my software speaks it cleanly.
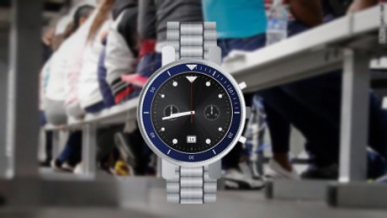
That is 8 h 43 min
